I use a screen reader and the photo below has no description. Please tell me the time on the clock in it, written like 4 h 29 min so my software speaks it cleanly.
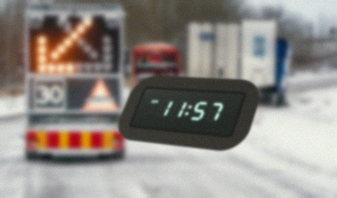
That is 11 h 57 min
